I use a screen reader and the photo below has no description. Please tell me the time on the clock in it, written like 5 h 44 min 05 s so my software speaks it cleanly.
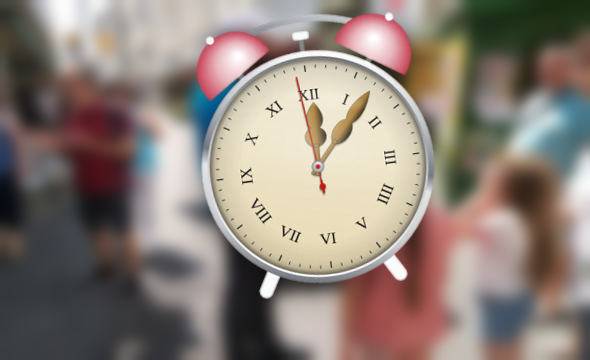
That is 12 h 06 min 59 s
